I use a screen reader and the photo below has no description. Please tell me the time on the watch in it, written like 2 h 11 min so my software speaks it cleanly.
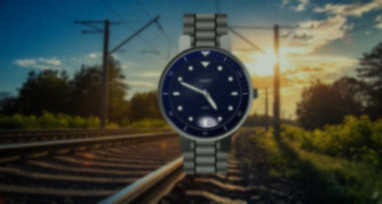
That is 4 h 49 min
